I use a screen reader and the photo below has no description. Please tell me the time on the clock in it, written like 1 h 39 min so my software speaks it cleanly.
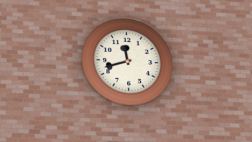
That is 11 h 42 min
